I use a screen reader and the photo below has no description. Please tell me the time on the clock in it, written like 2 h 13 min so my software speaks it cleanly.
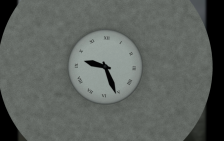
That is 9 h 26 min
